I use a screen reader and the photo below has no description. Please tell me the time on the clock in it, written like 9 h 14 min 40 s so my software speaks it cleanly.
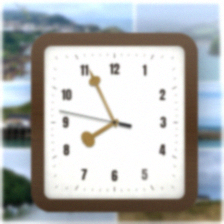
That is 7 h 55 min 47 s
